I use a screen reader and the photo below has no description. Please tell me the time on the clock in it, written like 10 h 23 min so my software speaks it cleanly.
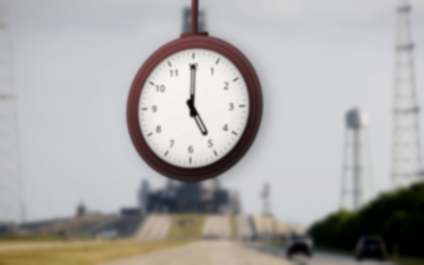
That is 5 h 00 min
